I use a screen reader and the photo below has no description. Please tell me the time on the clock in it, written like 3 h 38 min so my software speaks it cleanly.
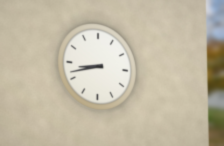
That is 8 h 42 min
